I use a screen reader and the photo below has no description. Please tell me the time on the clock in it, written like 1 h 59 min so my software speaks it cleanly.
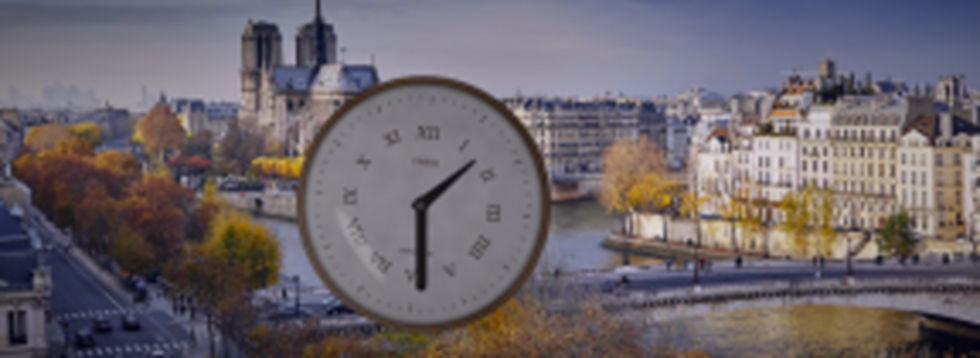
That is 1 h 29 min
